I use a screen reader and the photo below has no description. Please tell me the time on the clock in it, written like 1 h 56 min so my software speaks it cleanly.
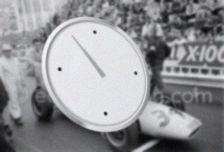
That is 10 h 54 min
